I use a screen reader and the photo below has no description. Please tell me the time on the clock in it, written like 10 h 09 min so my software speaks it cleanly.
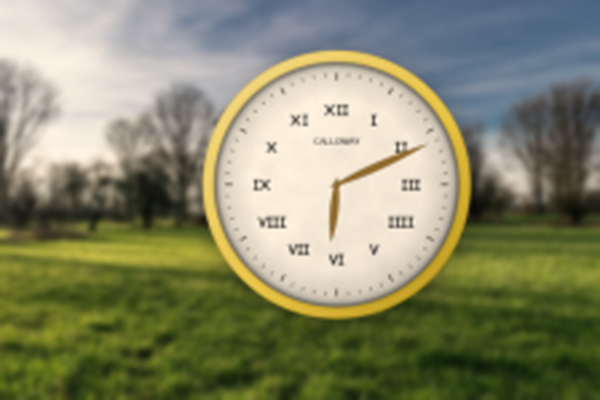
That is 6 h 11 min
